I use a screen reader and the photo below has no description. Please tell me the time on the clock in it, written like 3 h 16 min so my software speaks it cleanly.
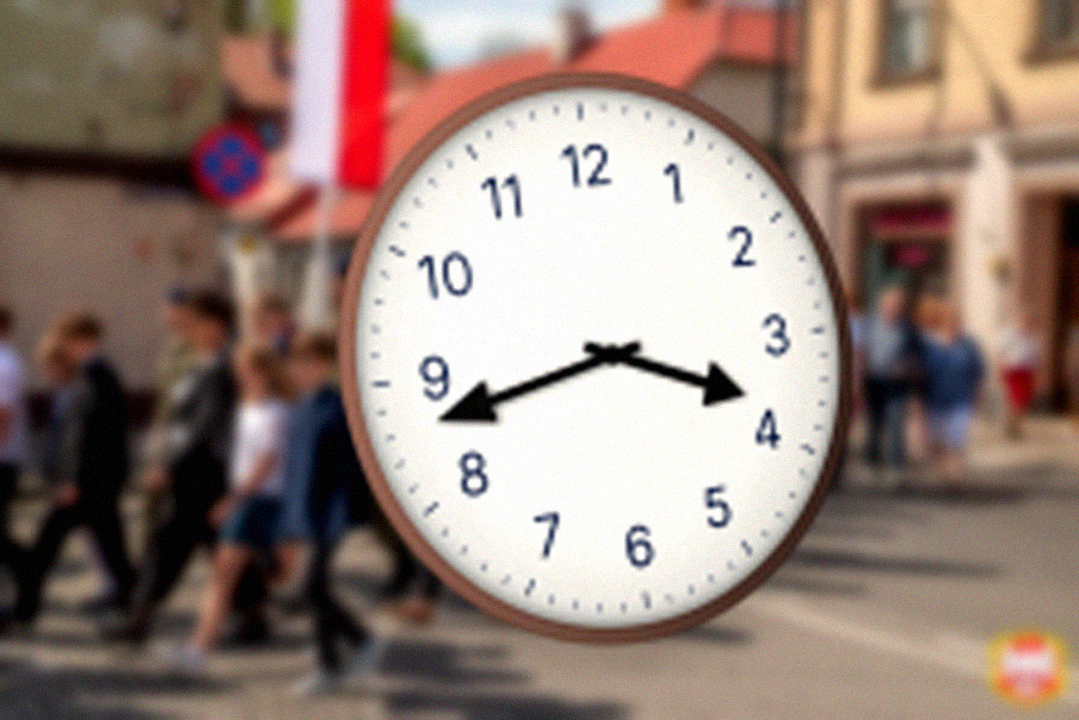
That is 3 h 43 min
